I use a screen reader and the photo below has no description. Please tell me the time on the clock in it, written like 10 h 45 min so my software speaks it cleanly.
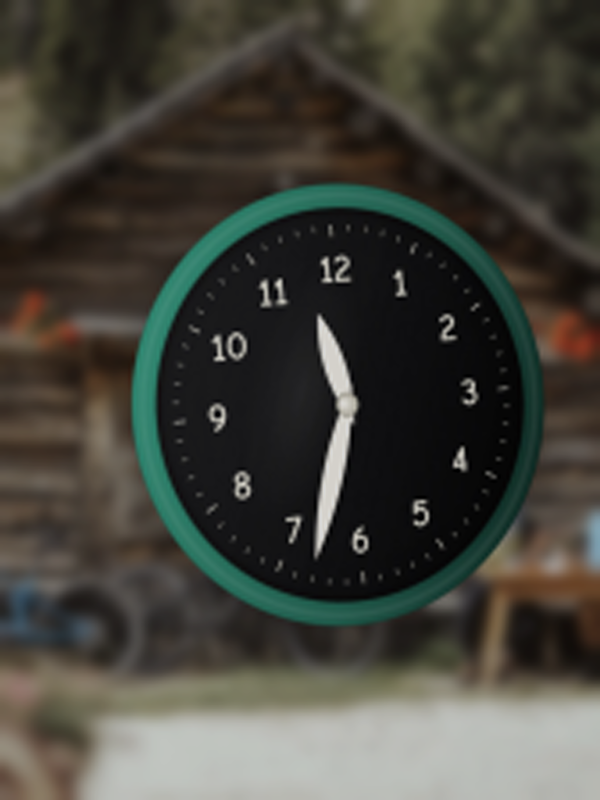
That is 11 h 33 min
